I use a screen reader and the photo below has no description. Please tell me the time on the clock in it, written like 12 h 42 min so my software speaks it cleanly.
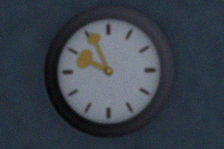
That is 9 h 56 min
